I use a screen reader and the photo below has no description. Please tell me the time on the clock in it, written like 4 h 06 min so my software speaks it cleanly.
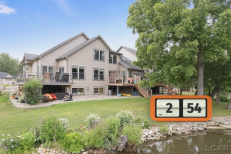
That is 2 h 54 min
